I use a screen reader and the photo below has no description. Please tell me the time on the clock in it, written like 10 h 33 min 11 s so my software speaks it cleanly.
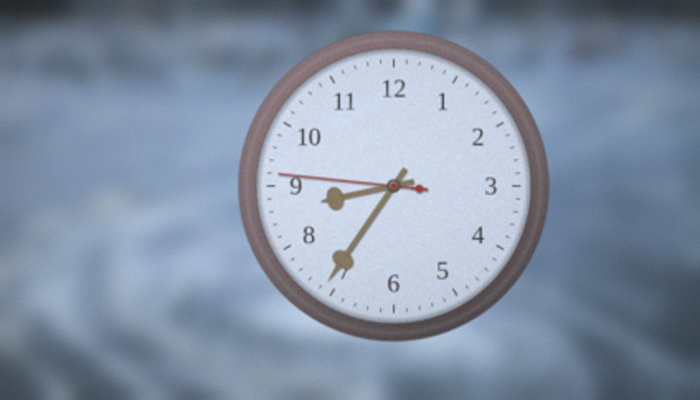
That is 8 h 35 min 46 s
